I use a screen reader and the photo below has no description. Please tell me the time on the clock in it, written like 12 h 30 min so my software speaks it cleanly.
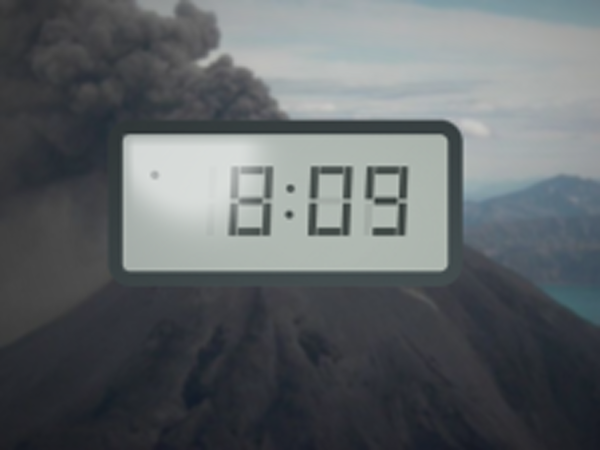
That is 8 h 09 min
